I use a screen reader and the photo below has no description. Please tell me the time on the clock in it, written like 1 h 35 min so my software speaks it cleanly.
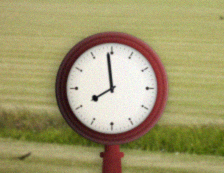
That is 7 h 59 min
